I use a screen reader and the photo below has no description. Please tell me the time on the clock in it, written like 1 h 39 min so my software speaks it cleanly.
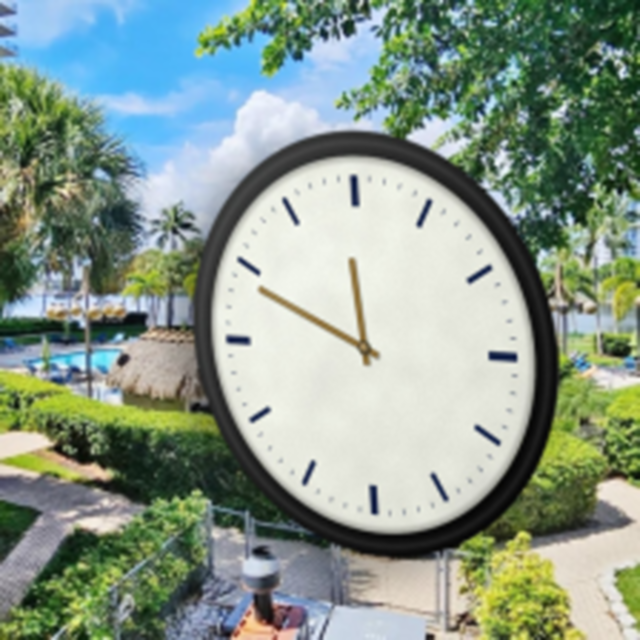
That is 11 h 49 min
